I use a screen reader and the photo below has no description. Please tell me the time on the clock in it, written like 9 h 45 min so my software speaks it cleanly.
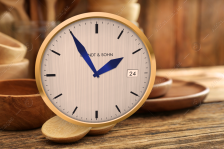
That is 1 h 55 min
